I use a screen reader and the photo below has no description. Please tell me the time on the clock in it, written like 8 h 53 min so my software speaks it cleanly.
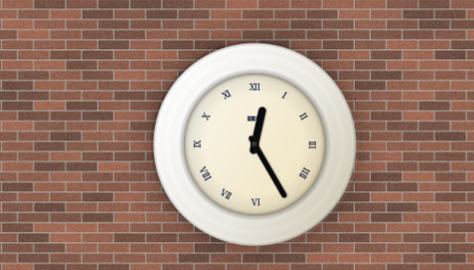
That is 12 h 25 min
